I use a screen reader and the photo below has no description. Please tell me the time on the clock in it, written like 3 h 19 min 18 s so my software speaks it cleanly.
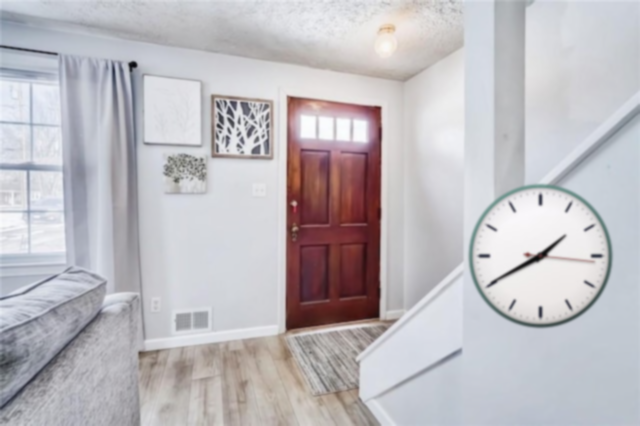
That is 1 h 40 min 16 s
